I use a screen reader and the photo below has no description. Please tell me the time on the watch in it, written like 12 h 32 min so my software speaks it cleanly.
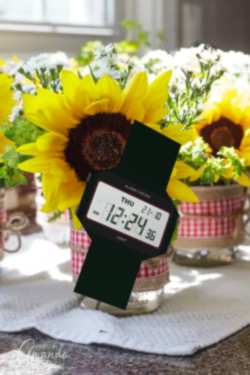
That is 12 h 24 min
